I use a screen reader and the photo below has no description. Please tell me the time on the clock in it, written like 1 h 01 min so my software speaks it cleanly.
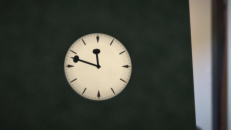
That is 11 h 48 min
